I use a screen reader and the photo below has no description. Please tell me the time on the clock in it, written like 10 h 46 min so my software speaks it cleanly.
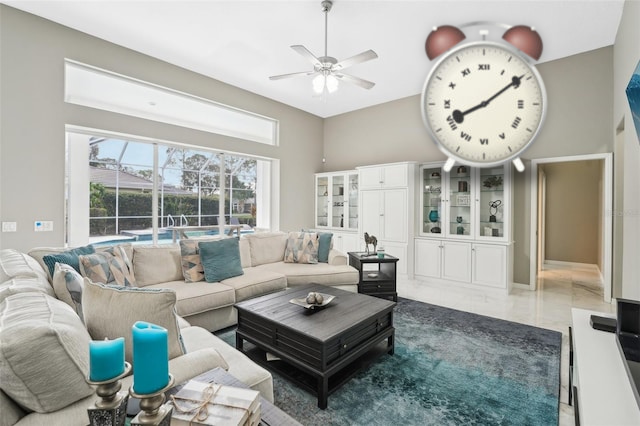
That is 8 h 09 min
